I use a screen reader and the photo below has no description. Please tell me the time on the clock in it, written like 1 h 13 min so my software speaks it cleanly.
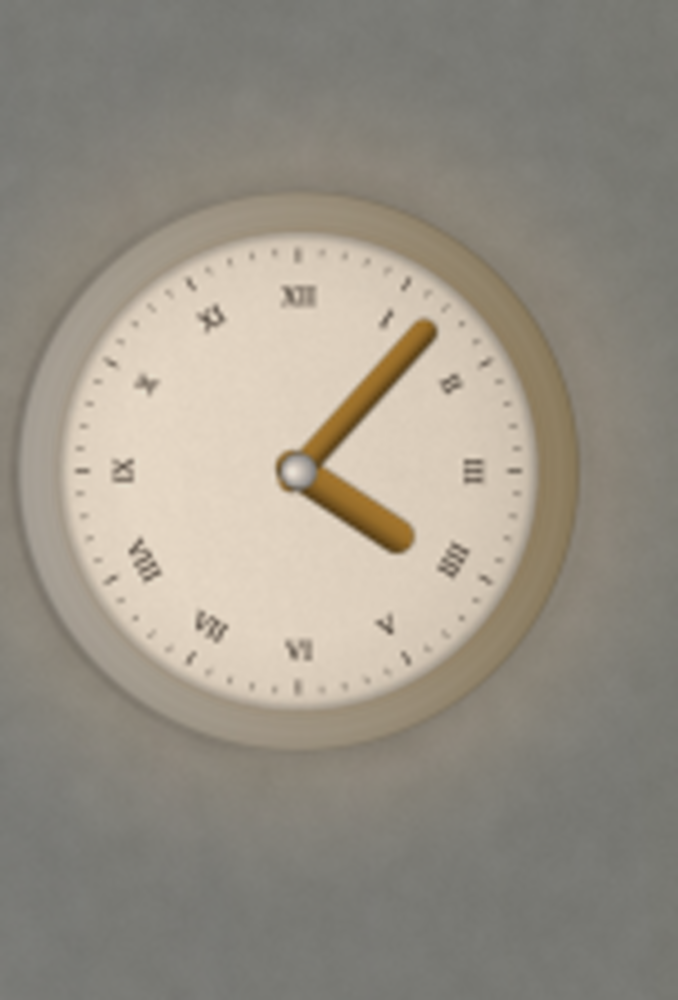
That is 4 h 07 min
